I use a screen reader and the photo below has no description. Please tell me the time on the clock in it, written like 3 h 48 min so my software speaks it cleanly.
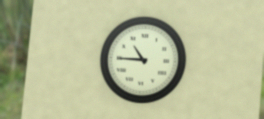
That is 10 h 45 min
